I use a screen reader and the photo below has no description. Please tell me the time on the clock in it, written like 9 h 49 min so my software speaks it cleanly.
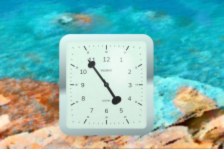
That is 4 h 54 min
